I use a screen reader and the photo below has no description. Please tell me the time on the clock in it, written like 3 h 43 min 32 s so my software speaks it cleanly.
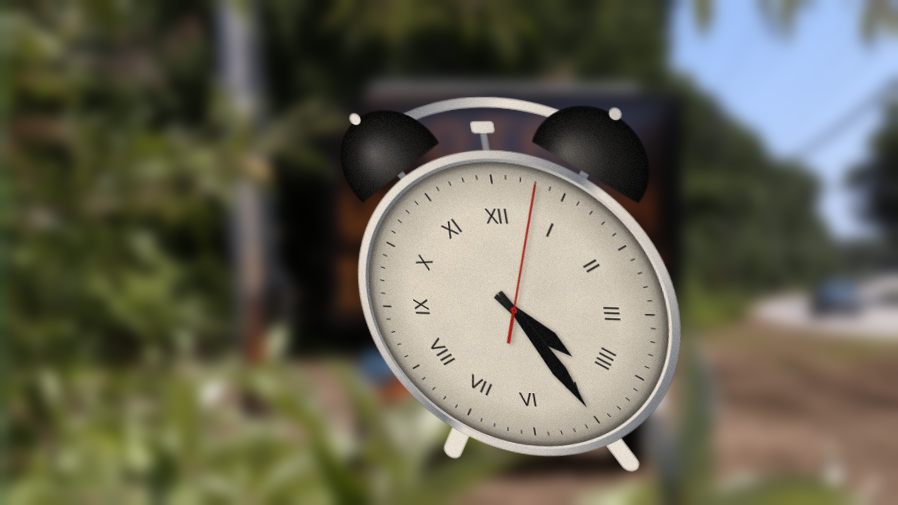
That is 4 h 25 min 03 s
